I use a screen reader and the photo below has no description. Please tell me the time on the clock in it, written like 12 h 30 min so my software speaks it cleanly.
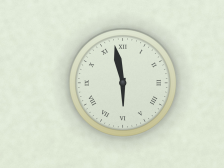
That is 5 h 58 min
